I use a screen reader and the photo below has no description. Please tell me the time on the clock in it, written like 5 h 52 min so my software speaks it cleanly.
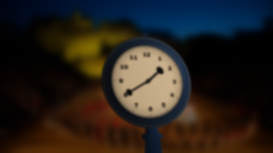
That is 1 h 40 min
